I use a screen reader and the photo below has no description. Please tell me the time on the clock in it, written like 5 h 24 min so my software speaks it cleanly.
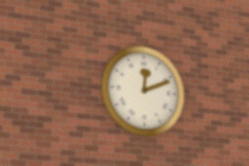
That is 12 h 11 min
